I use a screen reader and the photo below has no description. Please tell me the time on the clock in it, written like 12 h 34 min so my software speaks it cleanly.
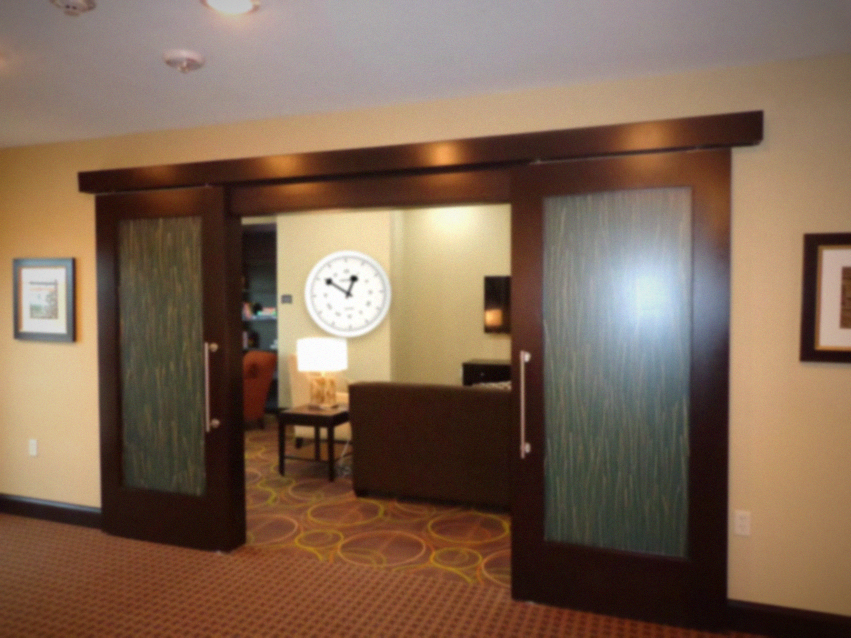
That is 12 h 51 min
